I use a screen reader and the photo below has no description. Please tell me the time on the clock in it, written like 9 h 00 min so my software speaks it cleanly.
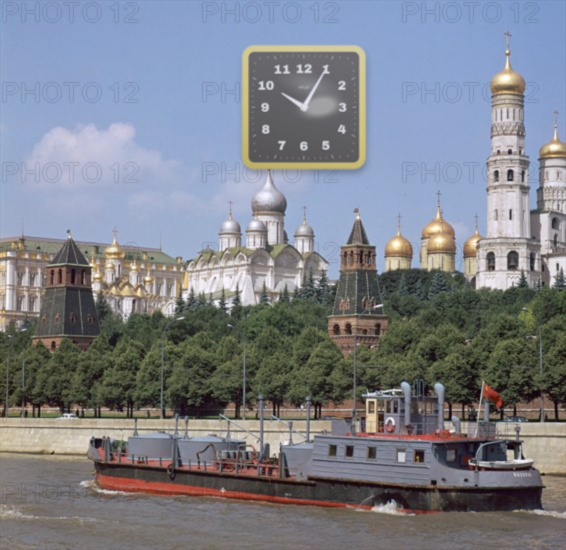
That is 10 h 05 min
